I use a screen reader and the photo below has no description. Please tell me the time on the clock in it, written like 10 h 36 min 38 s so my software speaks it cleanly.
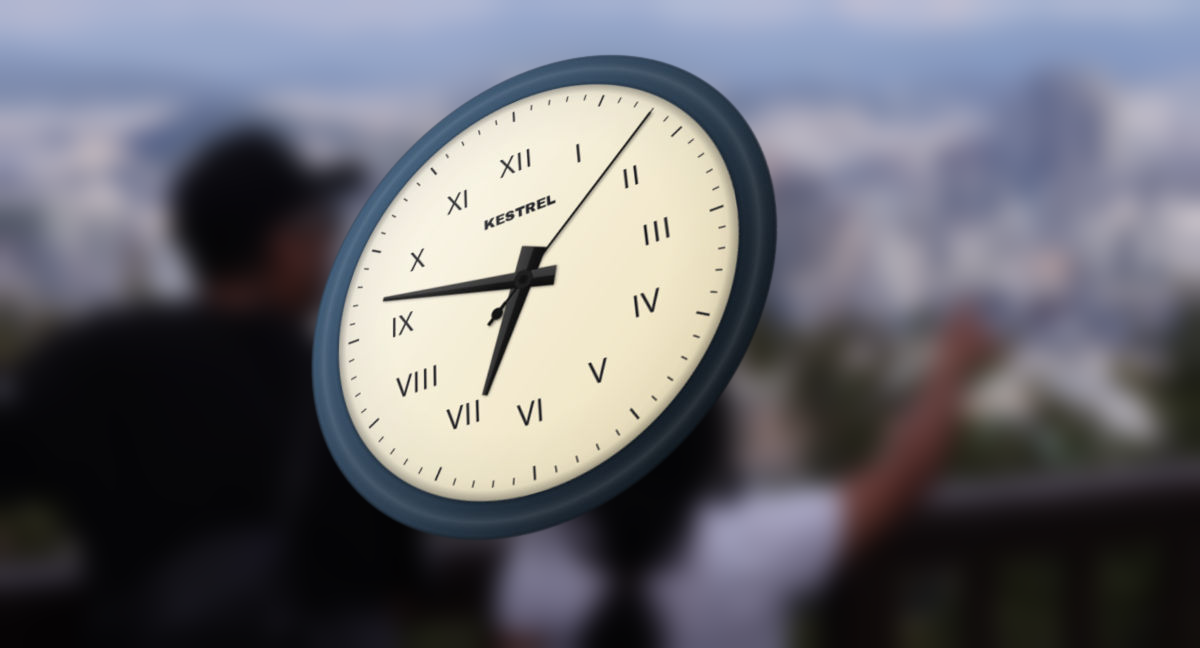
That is 6 h 47 min 08 s
